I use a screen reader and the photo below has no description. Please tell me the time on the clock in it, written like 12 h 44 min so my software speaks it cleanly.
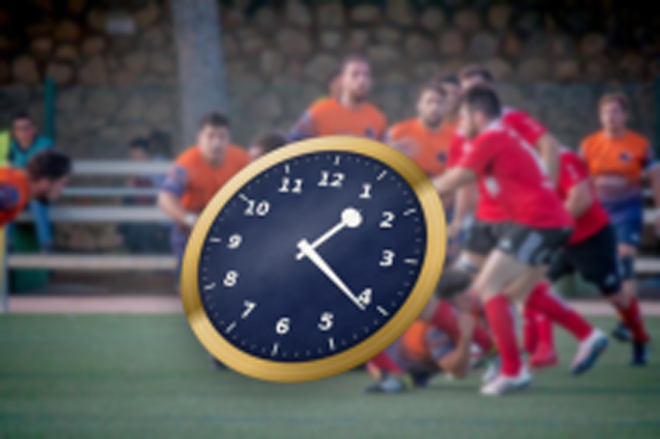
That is 1 h 21 min
